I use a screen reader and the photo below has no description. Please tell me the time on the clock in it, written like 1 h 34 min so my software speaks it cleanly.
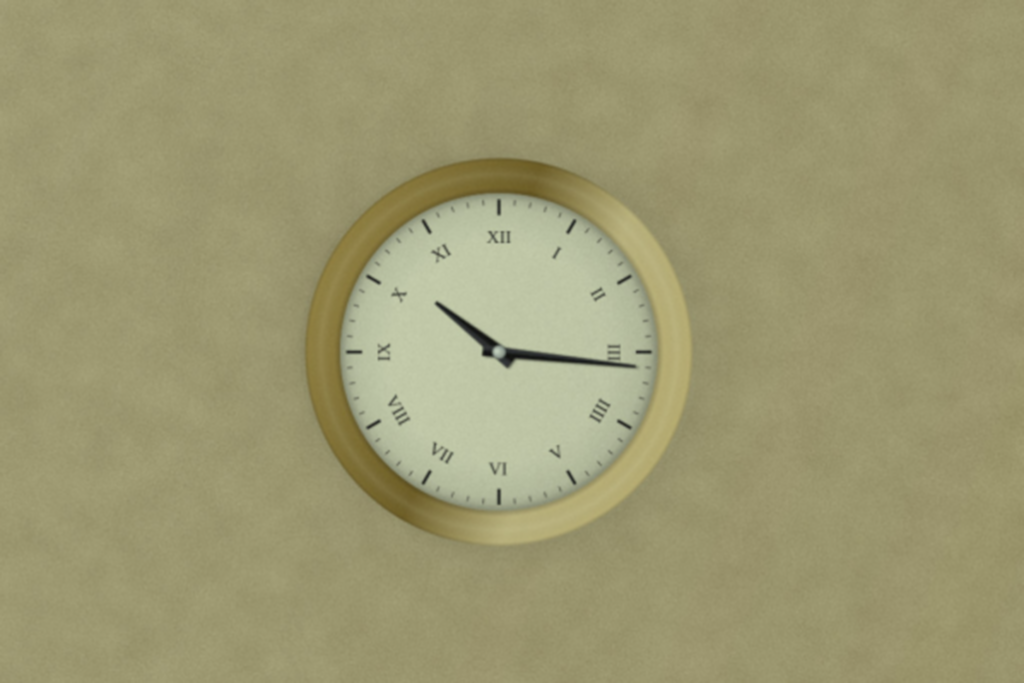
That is 10 h 16 min
